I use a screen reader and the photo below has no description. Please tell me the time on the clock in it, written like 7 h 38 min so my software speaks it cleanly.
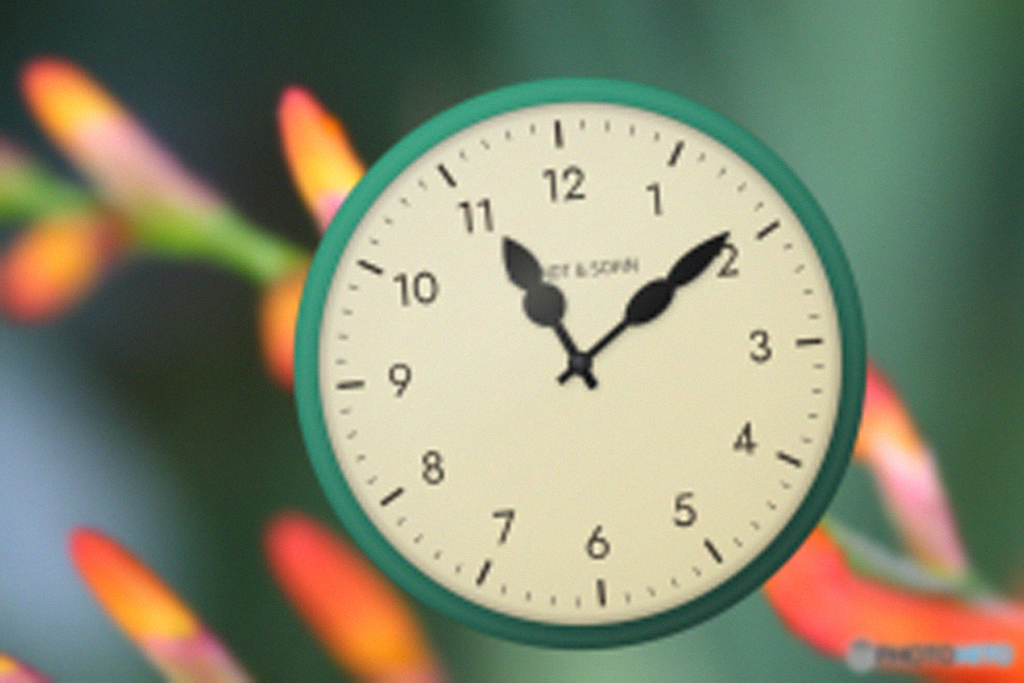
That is 11 h 09 min
